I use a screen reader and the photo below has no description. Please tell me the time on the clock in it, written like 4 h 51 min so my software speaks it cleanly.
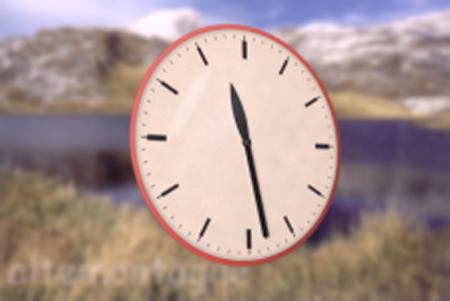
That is 11 h 28 min
